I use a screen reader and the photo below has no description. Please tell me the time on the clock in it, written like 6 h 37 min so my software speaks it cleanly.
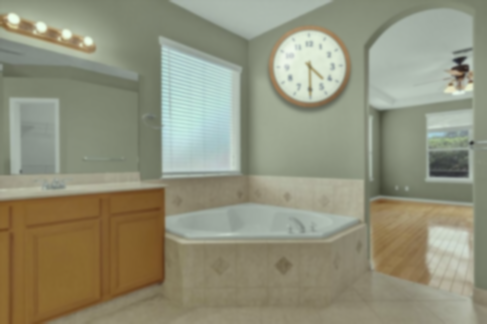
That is 4 h 30 min
